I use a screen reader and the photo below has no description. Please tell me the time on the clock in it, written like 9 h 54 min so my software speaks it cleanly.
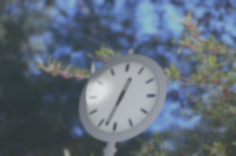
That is 12 h 33 min
